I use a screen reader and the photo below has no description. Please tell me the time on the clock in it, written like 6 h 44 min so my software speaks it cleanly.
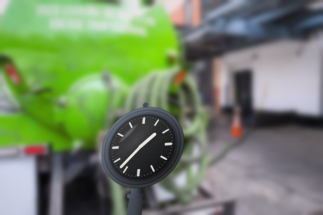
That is 1 h 37 min
